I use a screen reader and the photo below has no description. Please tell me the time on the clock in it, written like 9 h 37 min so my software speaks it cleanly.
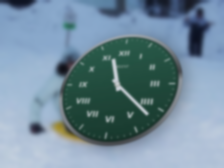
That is 11 h 22 min
